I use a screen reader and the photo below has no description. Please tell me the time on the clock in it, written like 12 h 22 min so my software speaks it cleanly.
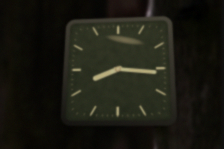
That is 8 h 16 min
